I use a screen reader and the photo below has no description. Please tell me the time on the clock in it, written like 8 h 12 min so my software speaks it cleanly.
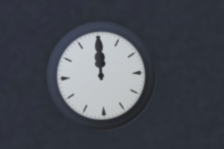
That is 12 h 00 min
